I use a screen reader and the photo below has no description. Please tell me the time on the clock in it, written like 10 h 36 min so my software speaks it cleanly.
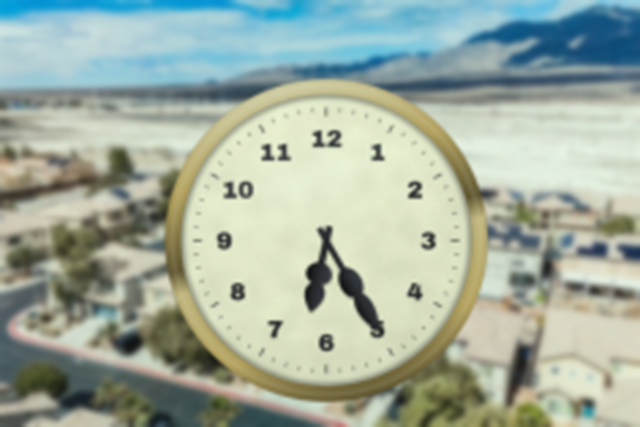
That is 6 h 25 min
